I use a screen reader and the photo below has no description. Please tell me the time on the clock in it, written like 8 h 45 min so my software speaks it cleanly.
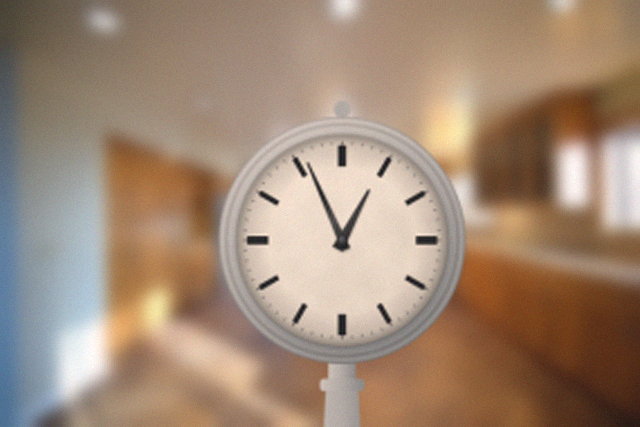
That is 12 h 56 min
